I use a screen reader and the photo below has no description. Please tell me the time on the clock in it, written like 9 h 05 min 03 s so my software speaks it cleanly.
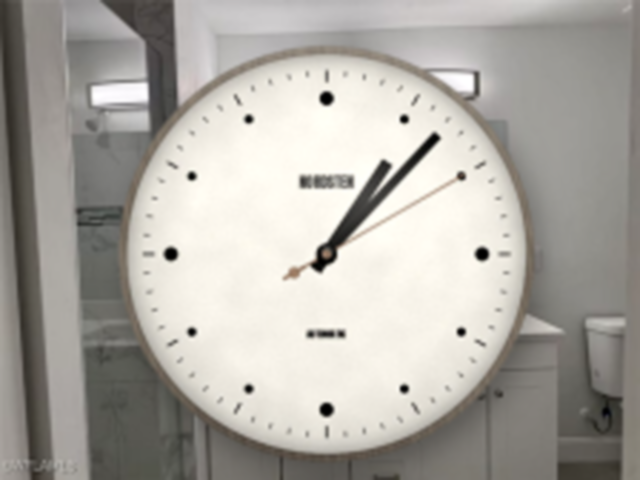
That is 1 h 07 min 10 s
